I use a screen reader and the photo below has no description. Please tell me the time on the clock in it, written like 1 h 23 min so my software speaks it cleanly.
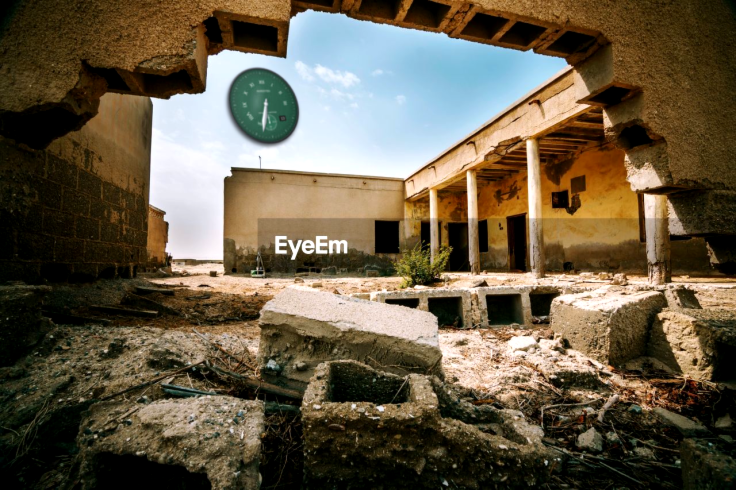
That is 6 h 33 min
